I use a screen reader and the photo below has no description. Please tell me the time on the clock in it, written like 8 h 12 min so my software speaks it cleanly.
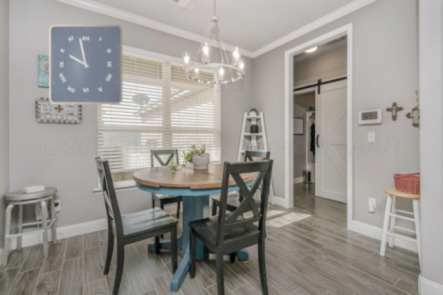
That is 9 h 58 min
